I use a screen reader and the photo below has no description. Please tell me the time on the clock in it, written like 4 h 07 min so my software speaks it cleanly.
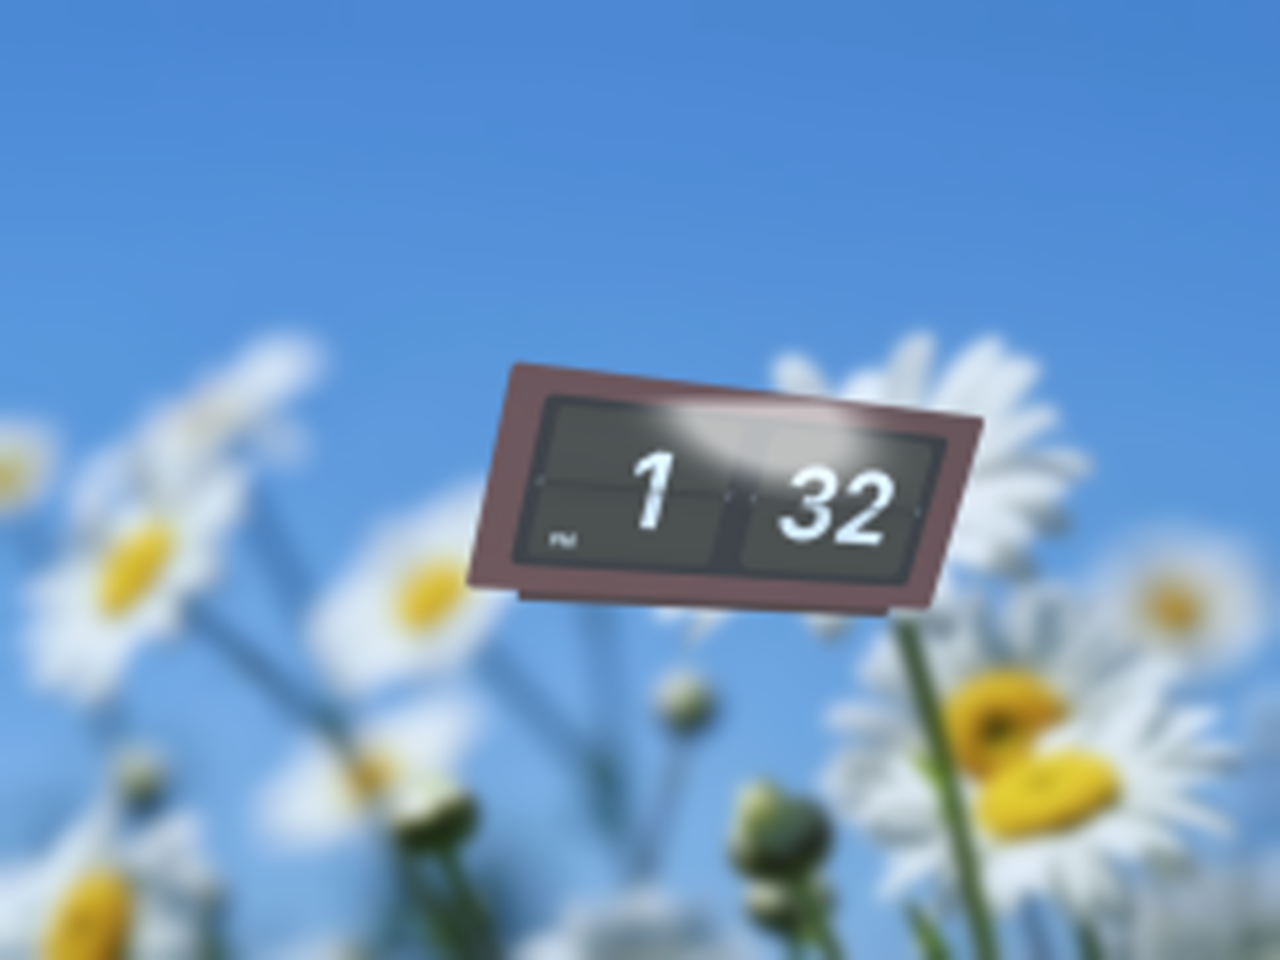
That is 1 h 32 min
